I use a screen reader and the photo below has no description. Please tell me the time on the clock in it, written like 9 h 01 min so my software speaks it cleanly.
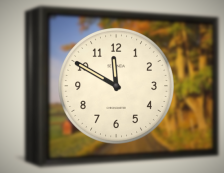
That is 11 h 50 min
